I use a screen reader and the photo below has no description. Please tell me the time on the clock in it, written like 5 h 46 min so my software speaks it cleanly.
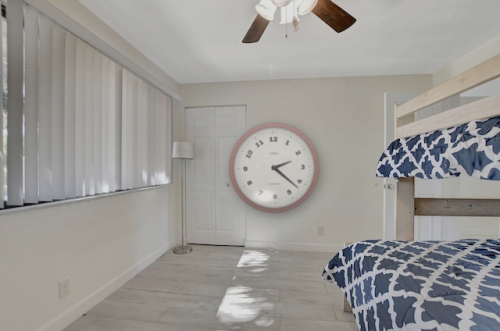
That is 2 h 22 min
